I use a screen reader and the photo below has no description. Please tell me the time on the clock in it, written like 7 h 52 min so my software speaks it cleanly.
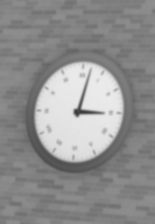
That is 3 h 02 min
